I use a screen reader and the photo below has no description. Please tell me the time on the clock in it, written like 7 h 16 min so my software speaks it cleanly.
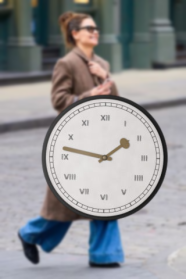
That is 1 h 47 min
